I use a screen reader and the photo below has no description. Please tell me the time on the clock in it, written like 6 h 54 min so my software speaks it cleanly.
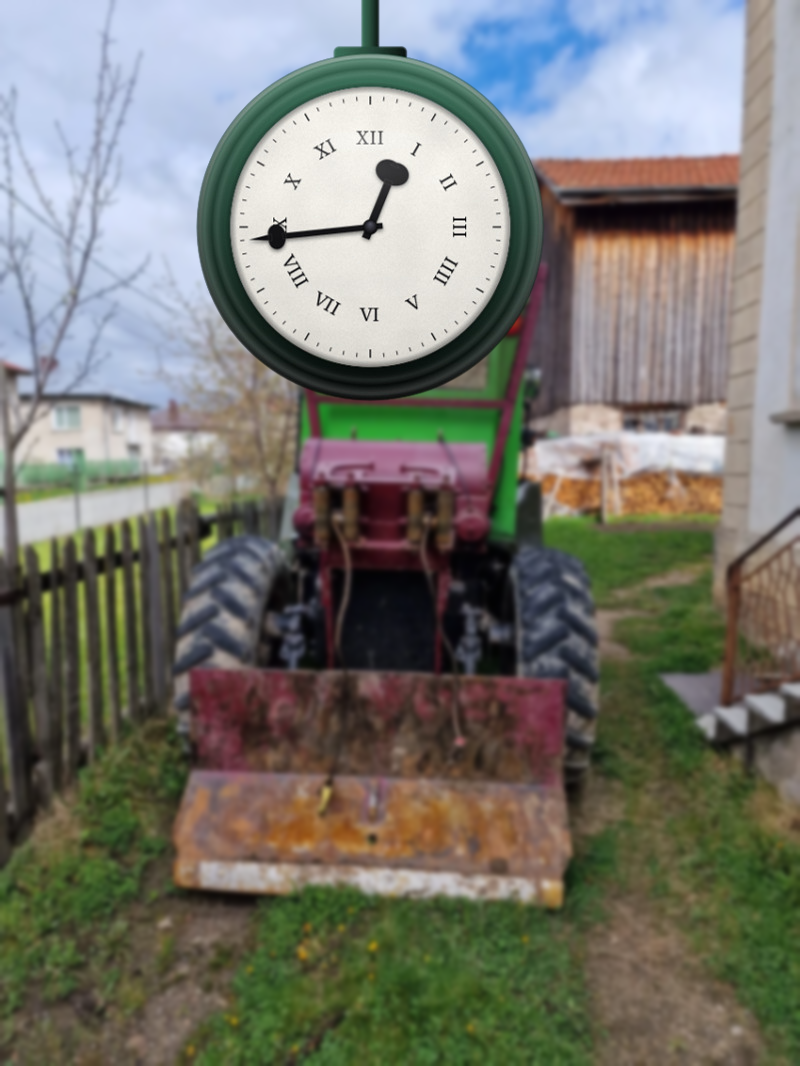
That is 12 h 44 min
